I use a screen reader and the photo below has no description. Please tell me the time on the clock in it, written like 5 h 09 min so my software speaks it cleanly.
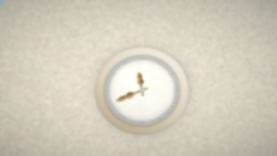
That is 11 h 41 min
